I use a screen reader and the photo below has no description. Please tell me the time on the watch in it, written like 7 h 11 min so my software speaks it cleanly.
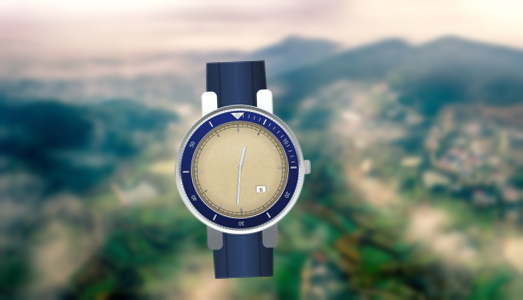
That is 12 h 31 min
